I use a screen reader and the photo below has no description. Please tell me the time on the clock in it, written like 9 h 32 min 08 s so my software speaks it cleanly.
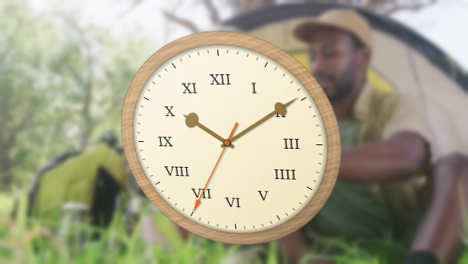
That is 10 h 09 min 35 s
